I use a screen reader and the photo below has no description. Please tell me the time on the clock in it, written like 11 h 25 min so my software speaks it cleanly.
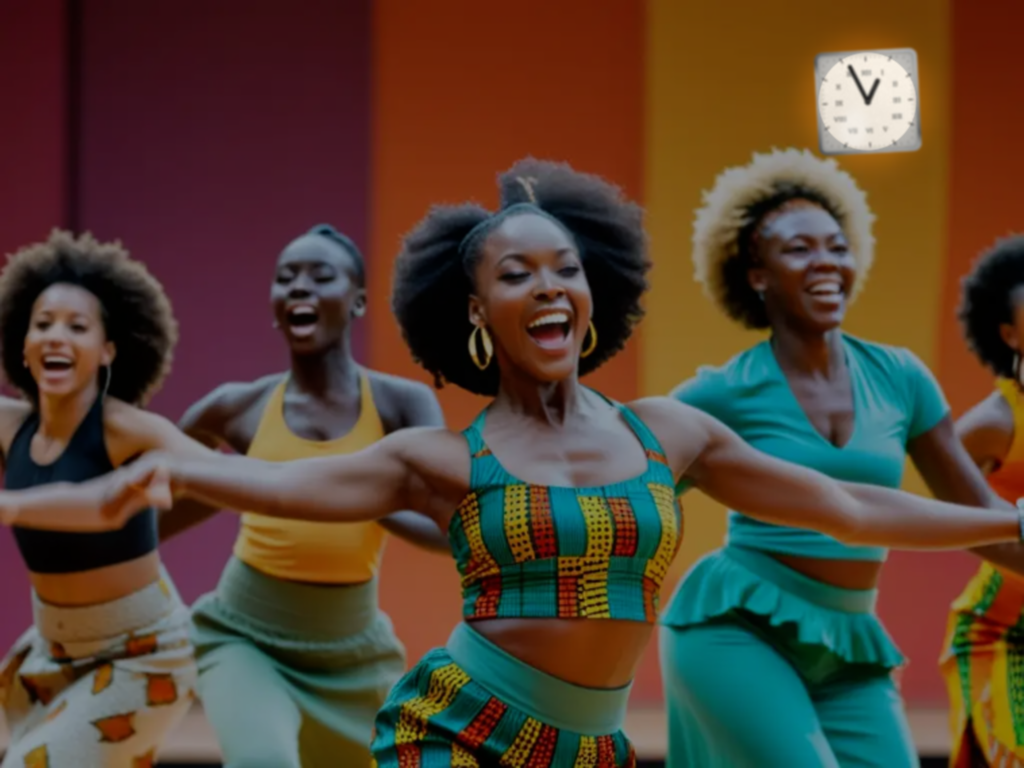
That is 12 h 56 min
